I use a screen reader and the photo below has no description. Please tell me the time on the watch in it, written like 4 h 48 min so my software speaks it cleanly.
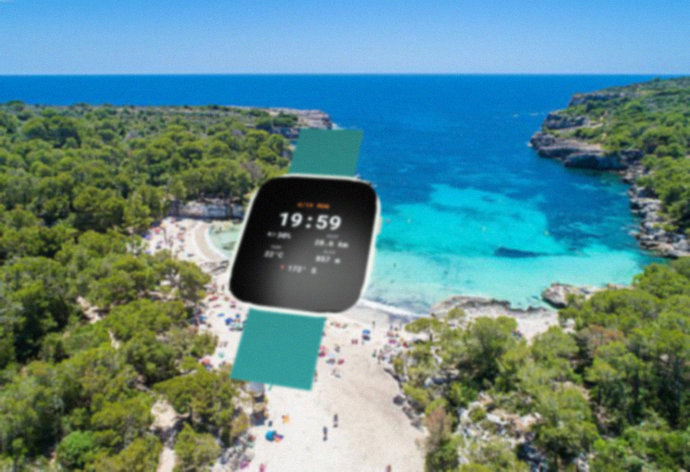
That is 19 h 59 min
